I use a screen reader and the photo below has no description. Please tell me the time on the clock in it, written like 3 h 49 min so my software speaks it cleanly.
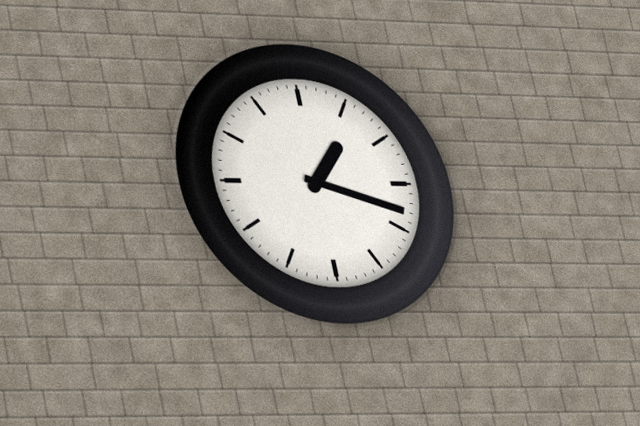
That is 1 h 18 min
